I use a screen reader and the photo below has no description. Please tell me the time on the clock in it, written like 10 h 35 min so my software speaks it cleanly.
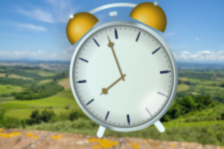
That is 7 h 58 min
